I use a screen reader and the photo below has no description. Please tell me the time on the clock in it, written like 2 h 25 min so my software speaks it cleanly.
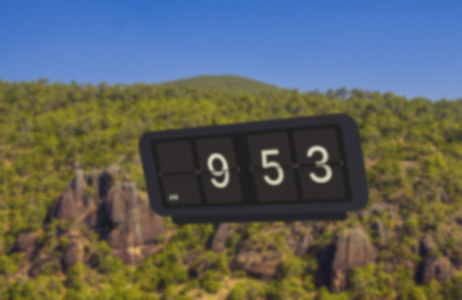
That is 9 h 53 min
